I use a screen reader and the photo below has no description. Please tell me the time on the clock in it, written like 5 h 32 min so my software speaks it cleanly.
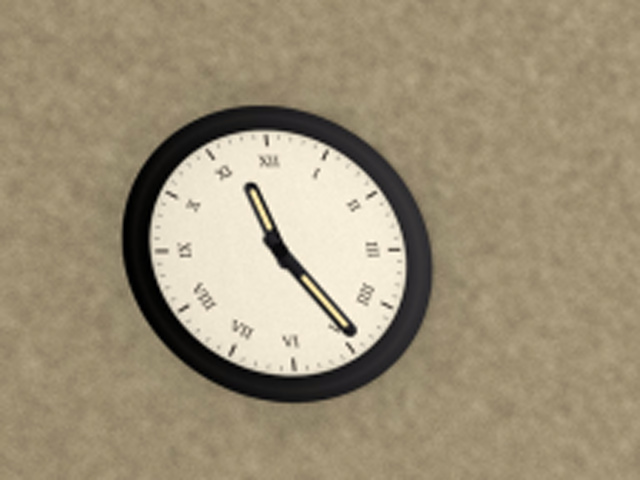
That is 11 h 24 min
